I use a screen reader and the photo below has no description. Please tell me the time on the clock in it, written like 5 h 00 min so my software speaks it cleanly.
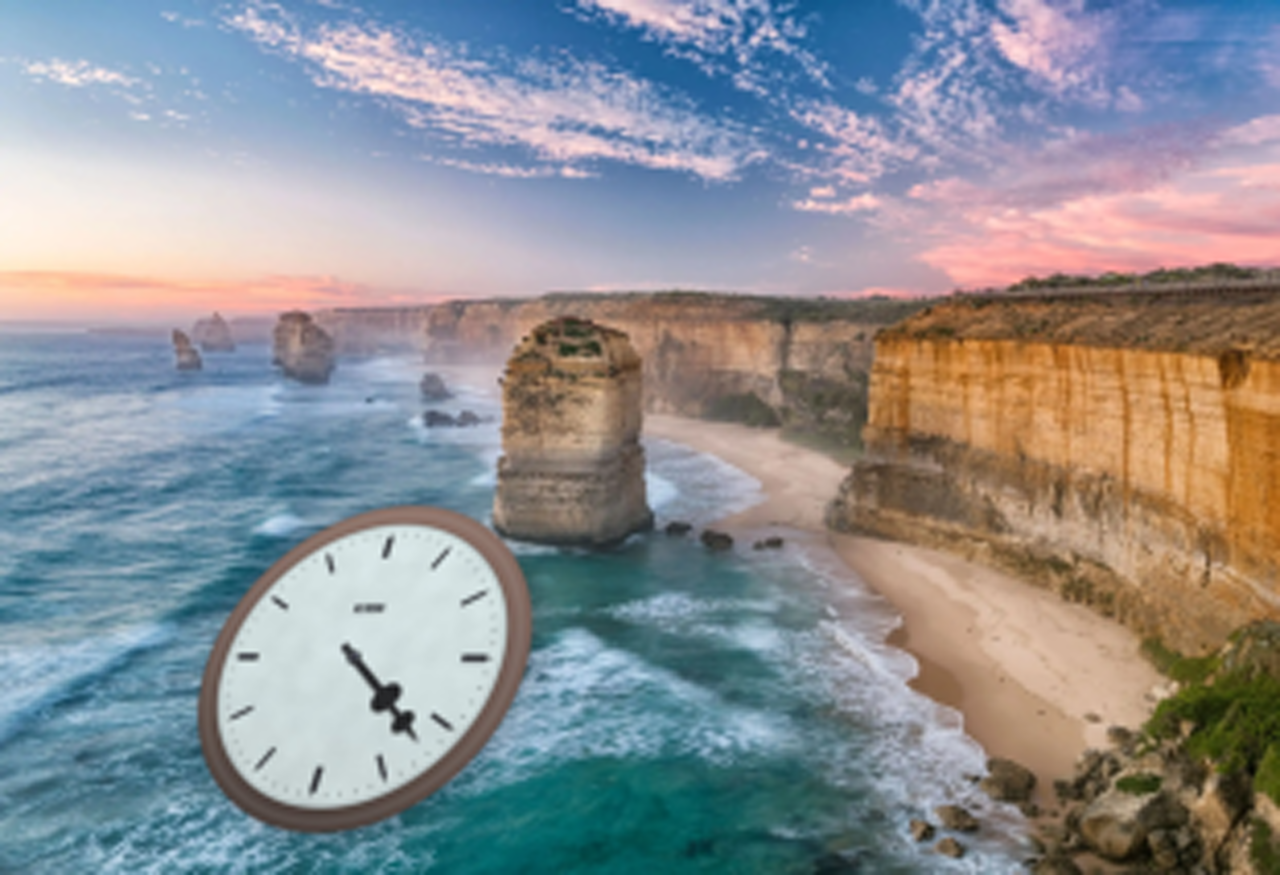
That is 4 h 22 min
